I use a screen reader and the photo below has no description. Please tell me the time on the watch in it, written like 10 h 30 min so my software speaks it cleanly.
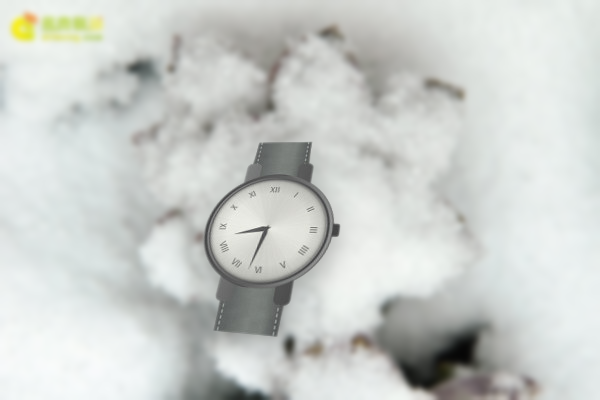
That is 8 h 32 min
